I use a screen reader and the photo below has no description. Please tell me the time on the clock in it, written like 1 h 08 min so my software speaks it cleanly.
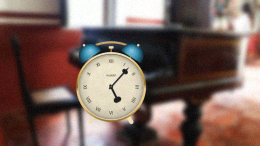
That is 5 h 07 min
